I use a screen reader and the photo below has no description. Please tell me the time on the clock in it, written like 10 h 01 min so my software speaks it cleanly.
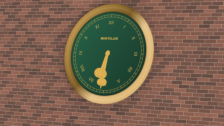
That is 6 h 31 min
